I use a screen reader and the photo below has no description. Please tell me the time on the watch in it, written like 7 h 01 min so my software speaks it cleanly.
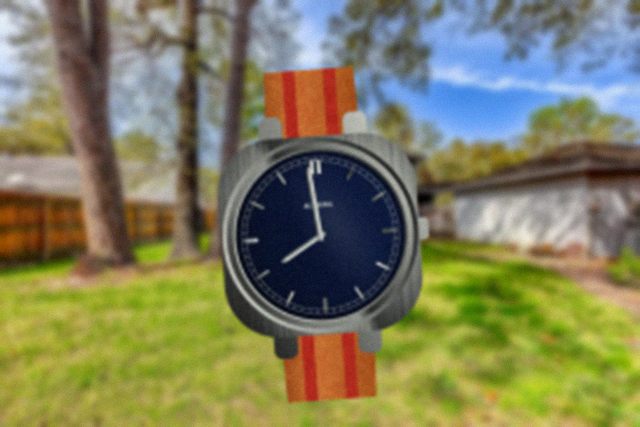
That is 7 h 59 min
